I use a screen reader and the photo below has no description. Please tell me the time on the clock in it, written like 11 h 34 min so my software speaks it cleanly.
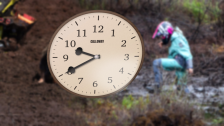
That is 9 h 40 min
